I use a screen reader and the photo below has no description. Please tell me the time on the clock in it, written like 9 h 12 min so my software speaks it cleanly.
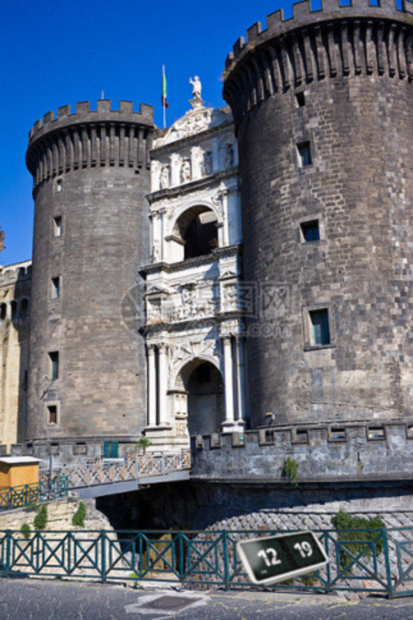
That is 12 h 19 min
